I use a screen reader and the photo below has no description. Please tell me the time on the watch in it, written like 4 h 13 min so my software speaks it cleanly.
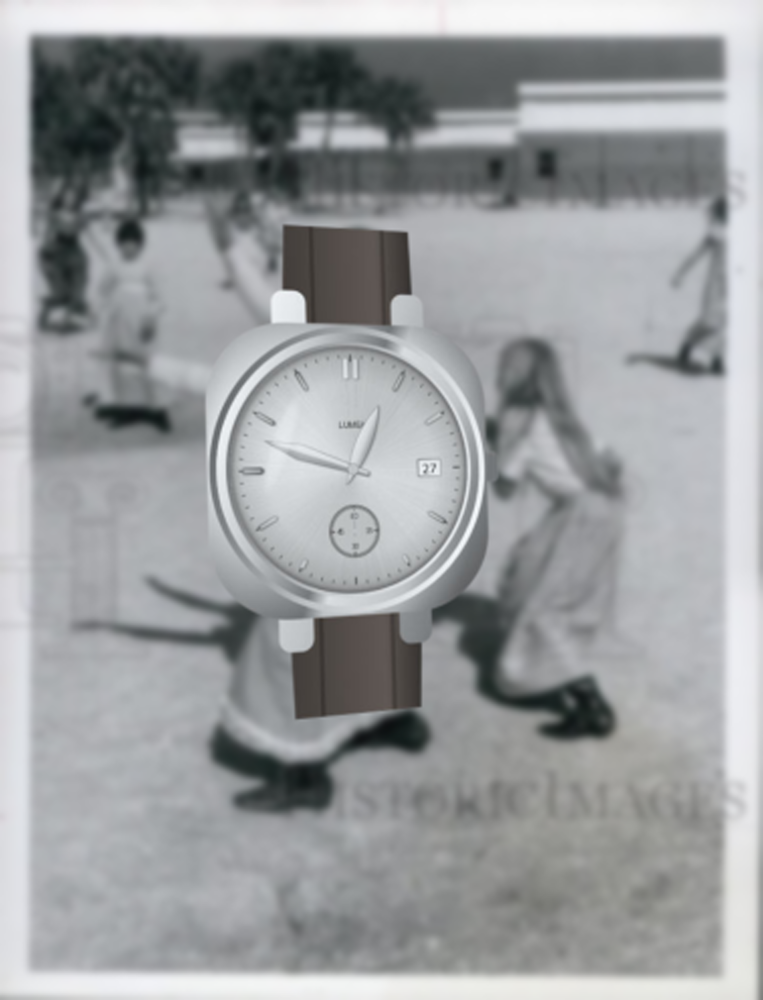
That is 12 h 48 min
